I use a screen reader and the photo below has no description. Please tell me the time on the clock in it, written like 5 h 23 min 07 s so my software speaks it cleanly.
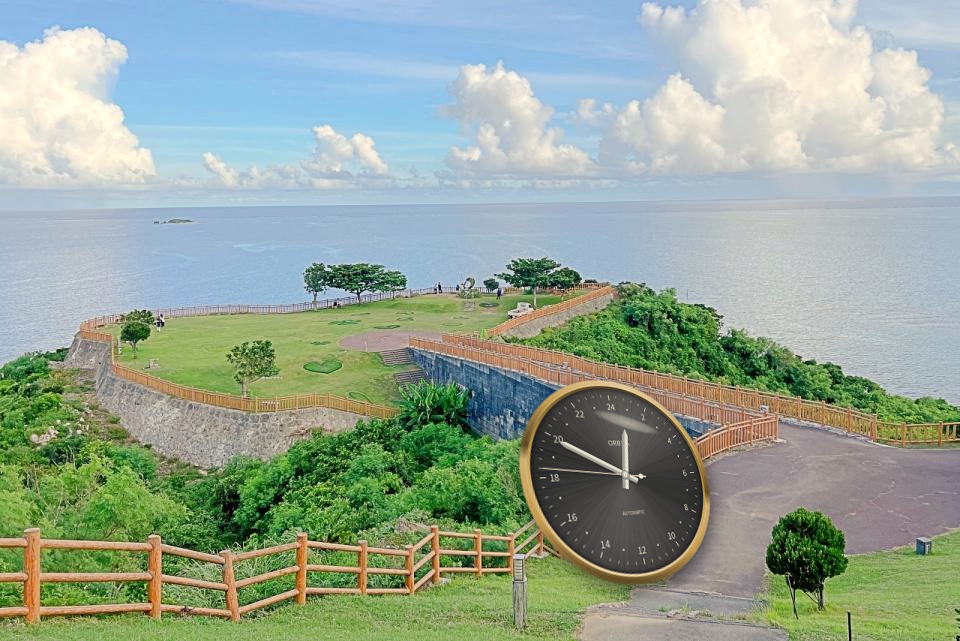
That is 0 h 49 min 46 s
